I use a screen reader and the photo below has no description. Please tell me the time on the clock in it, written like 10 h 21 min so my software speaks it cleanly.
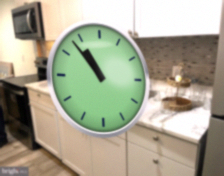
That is 10 h 53 min
